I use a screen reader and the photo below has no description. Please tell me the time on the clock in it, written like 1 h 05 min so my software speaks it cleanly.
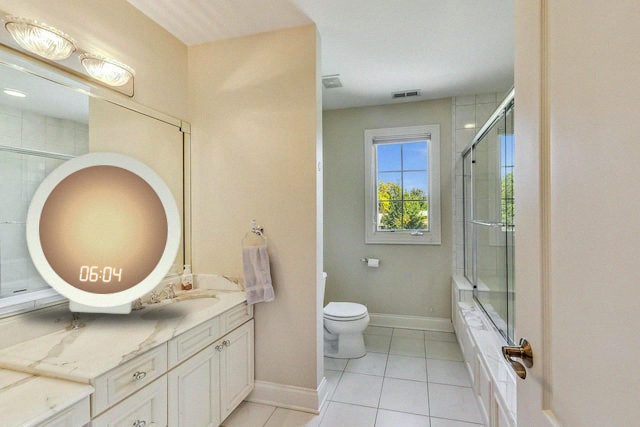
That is 6 h 04 min
